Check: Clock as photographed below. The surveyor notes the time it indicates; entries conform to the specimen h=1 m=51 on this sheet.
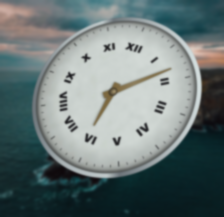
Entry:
h=6 m=8
